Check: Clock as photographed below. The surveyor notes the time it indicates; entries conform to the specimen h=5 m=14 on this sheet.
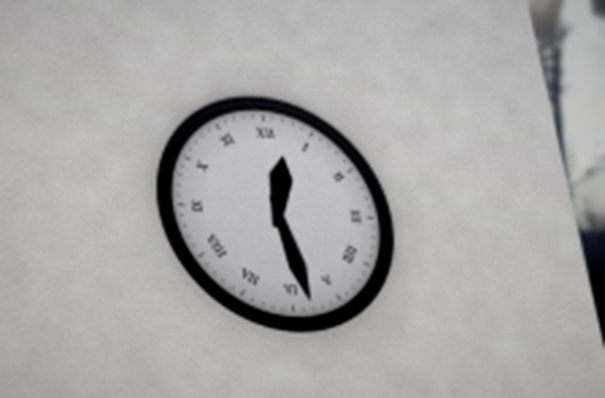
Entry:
h=12 m=28
